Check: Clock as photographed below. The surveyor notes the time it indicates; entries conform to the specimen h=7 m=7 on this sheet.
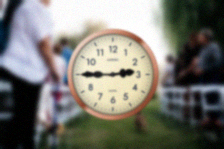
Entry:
h=2 m=45
